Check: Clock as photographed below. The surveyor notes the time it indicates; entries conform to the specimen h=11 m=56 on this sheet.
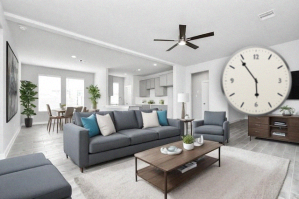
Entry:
h=5 m=54
